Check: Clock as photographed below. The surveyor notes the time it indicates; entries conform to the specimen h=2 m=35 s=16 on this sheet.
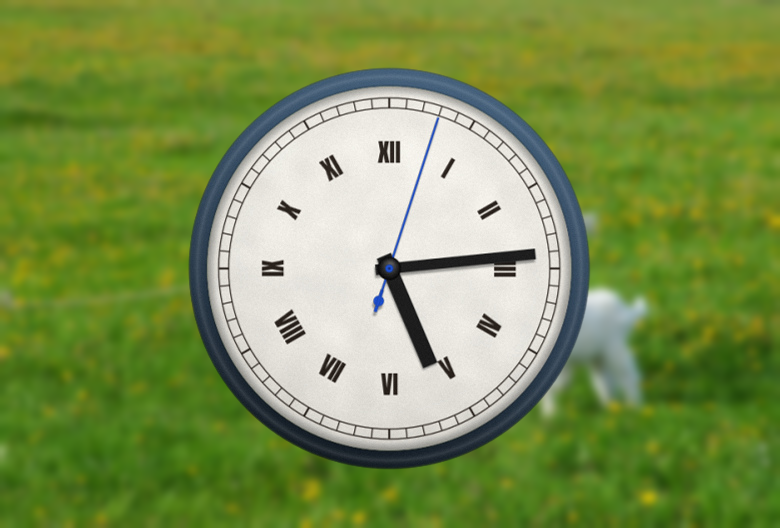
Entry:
h=5 m=14 s=3
